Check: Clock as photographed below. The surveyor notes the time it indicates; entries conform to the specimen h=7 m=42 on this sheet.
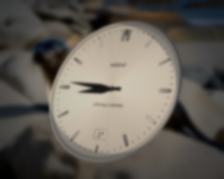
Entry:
h=8 m=46
